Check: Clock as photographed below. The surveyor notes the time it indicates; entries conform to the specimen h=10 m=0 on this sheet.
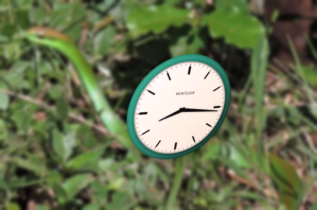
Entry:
h=8 m=16
